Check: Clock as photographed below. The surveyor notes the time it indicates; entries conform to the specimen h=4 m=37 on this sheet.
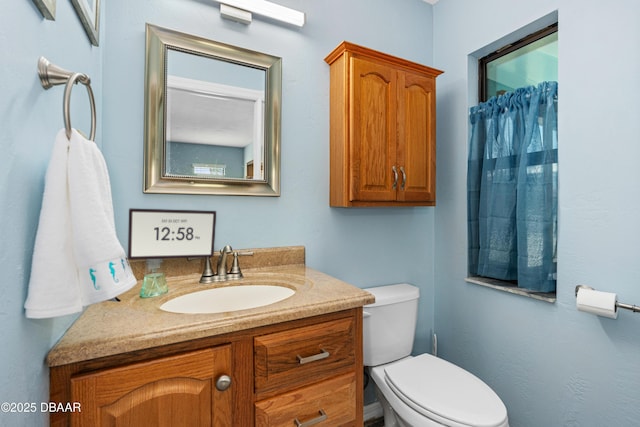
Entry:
h=12 m=58
